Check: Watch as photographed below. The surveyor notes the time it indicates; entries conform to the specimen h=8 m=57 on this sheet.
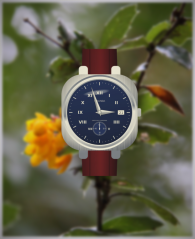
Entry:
h=2 m=57
